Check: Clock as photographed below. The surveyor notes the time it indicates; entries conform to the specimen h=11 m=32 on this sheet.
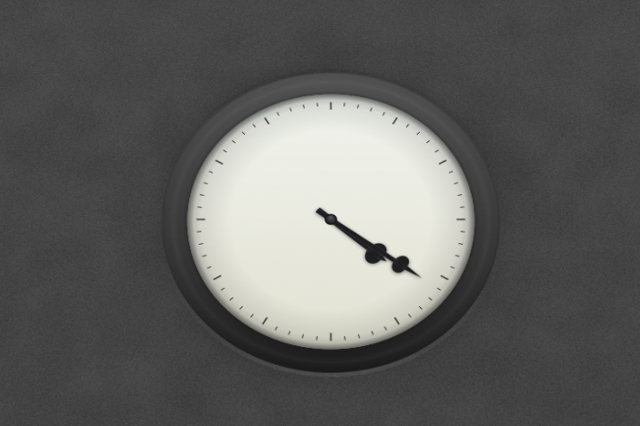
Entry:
h=4 m=21
